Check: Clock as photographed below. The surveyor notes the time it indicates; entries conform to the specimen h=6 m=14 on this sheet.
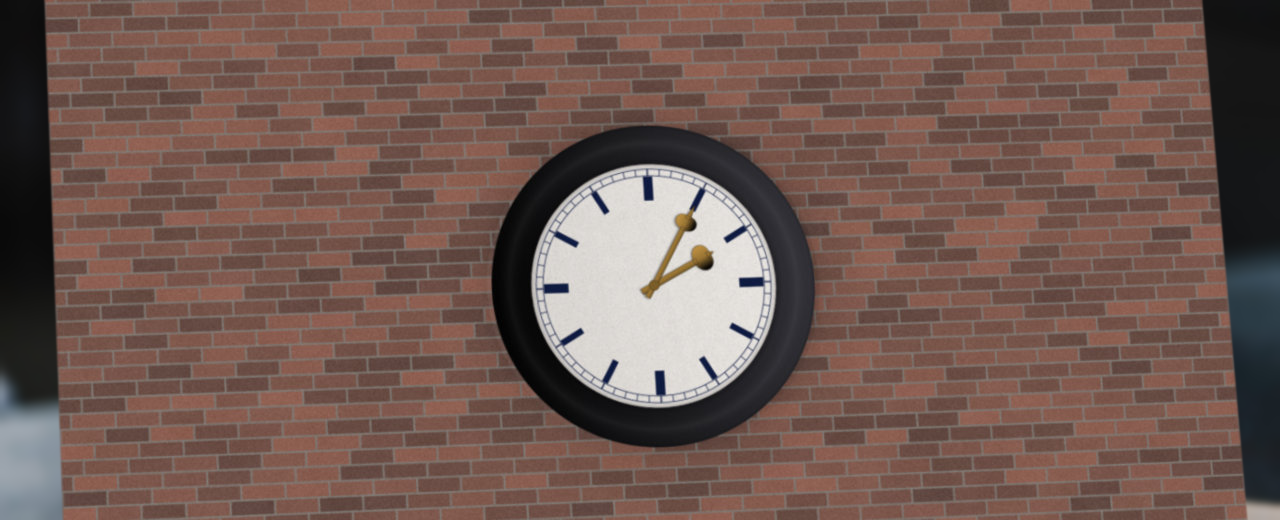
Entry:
h=2 m=5
